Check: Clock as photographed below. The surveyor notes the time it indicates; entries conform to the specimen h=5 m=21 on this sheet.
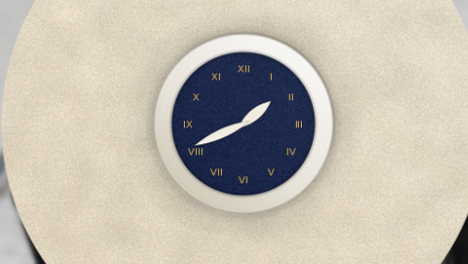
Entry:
h=1 m=41
